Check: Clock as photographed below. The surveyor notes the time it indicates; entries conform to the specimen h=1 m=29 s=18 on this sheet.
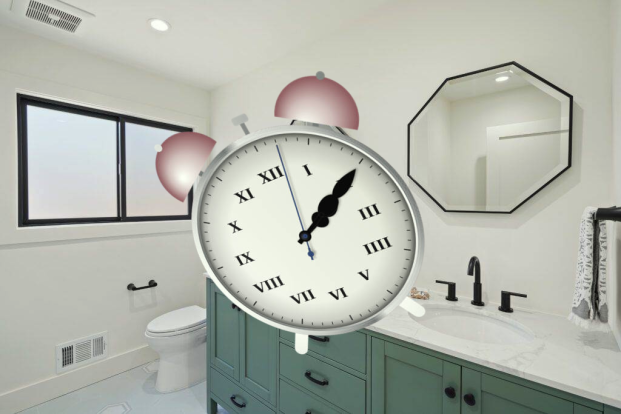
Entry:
h=2 m=10 s=2
